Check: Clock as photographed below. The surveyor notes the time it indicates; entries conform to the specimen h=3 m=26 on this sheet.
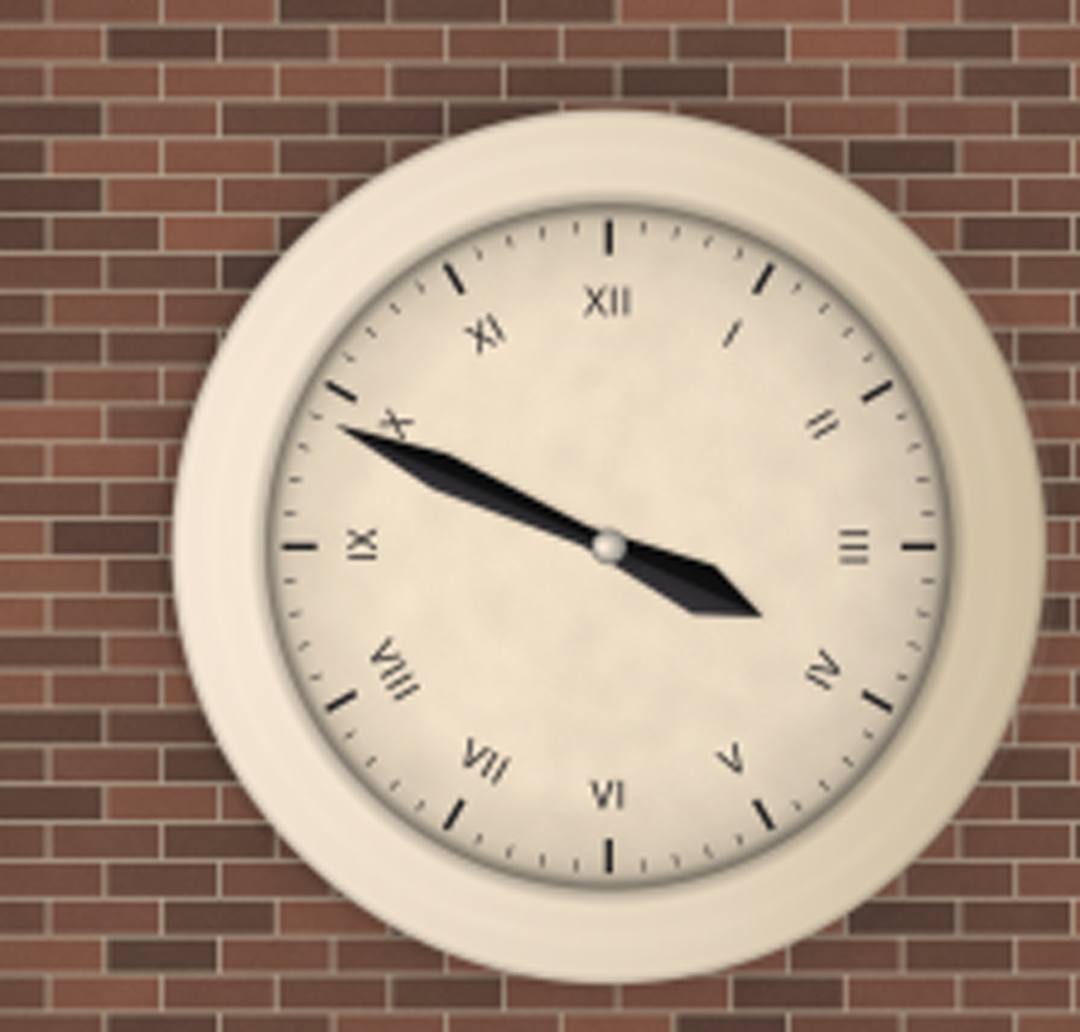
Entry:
h=3 m=49
